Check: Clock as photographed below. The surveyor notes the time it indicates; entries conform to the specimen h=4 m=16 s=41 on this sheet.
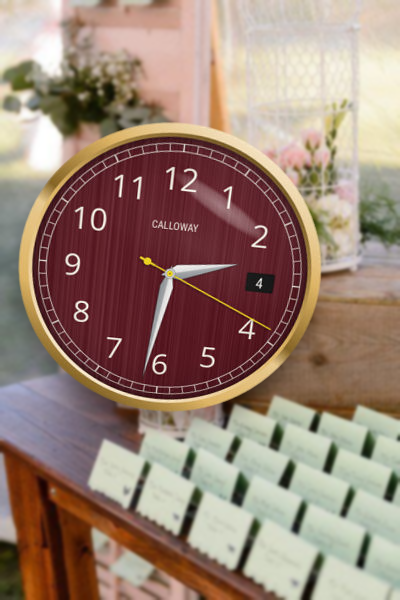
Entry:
h=2 m=31 s=19
